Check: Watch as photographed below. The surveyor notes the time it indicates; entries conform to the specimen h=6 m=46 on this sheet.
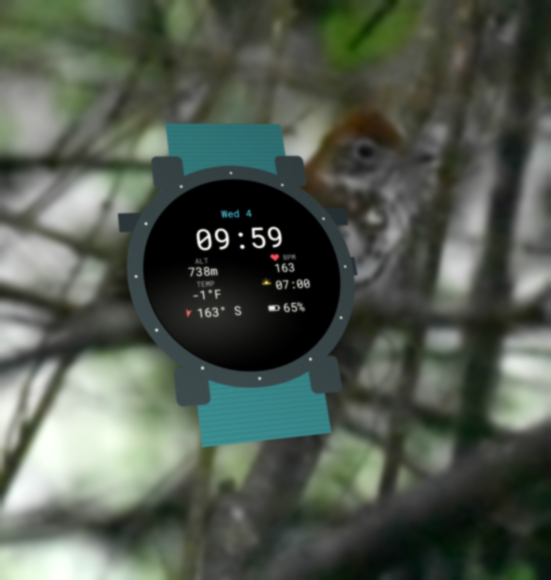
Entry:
h=9 m=59
